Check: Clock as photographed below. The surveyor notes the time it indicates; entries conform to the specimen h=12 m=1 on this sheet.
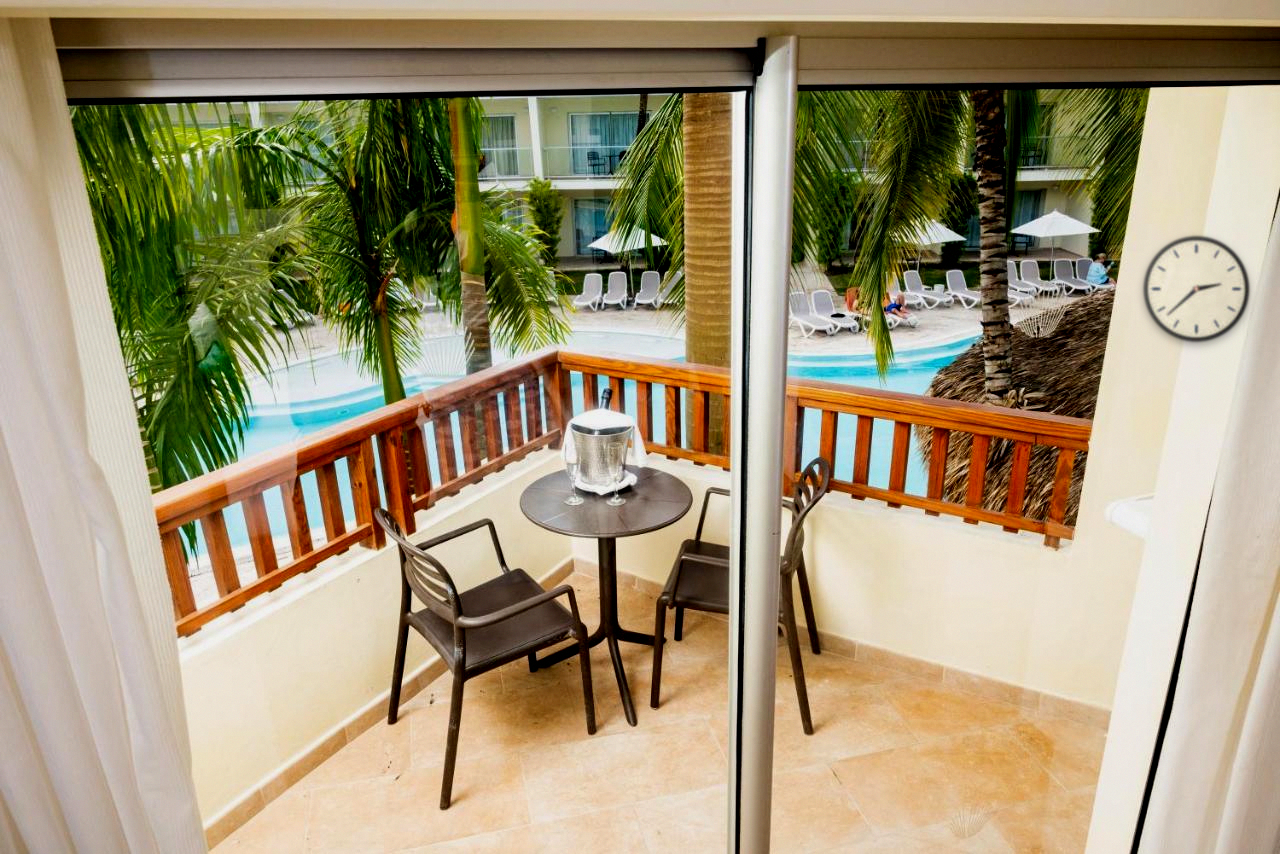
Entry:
h=2 m=38
